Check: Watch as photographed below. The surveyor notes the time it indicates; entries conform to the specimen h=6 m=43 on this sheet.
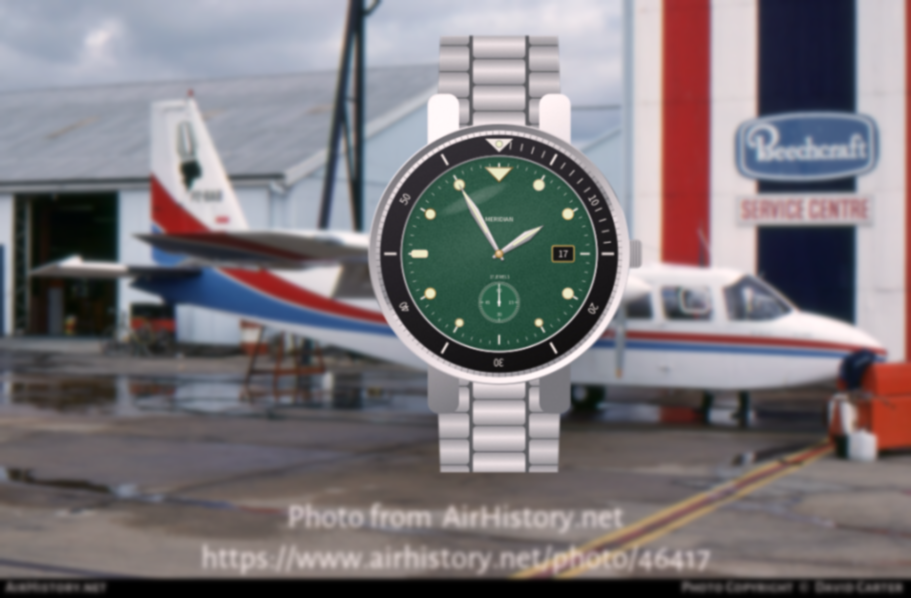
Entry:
h=1 m=55
